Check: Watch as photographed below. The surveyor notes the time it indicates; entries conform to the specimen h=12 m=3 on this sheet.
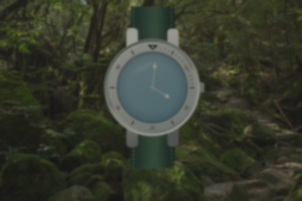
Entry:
h=4 m=1
